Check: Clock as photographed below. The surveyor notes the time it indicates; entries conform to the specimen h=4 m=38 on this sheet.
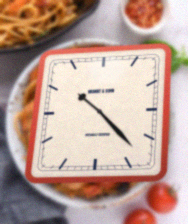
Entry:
h=10 m=23
